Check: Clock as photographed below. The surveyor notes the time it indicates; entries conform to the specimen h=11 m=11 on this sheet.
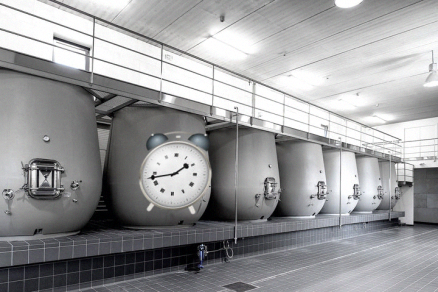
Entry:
h=1 m=43
